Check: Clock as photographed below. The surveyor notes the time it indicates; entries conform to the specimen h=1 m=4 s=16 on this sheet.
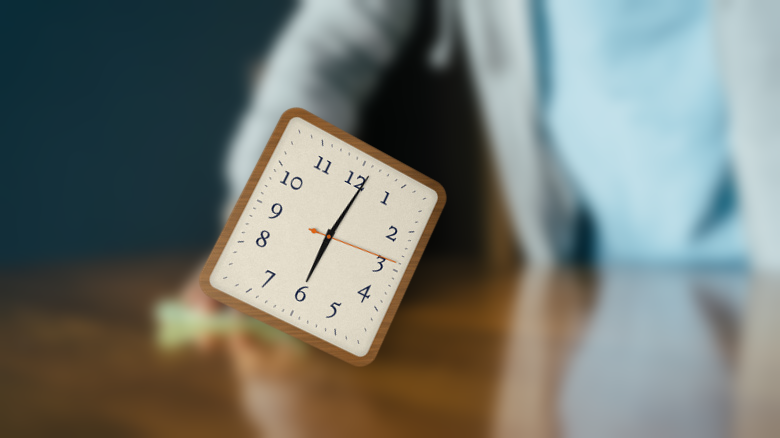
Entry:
h=6 m=1 s=14
